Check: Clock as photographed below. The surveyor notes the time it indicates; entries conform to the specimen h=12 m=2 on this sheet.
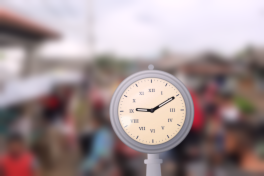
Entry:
h=9 m=10
